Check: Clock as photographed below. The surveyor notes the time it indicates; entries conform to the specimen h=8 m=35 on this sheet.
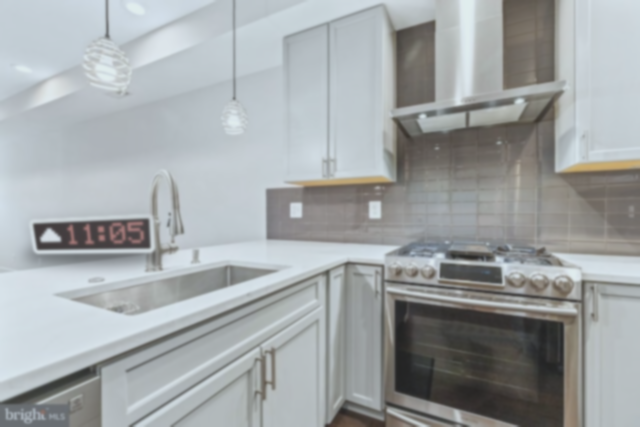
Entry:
h=11 m=5
